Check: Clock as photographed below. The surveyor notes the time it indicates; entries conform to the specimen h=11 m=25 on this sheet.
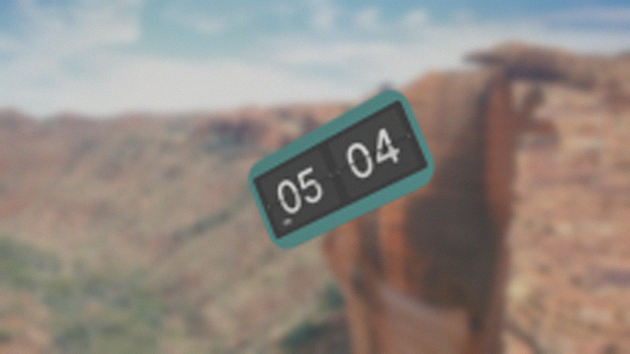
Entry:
h=5 m=4
